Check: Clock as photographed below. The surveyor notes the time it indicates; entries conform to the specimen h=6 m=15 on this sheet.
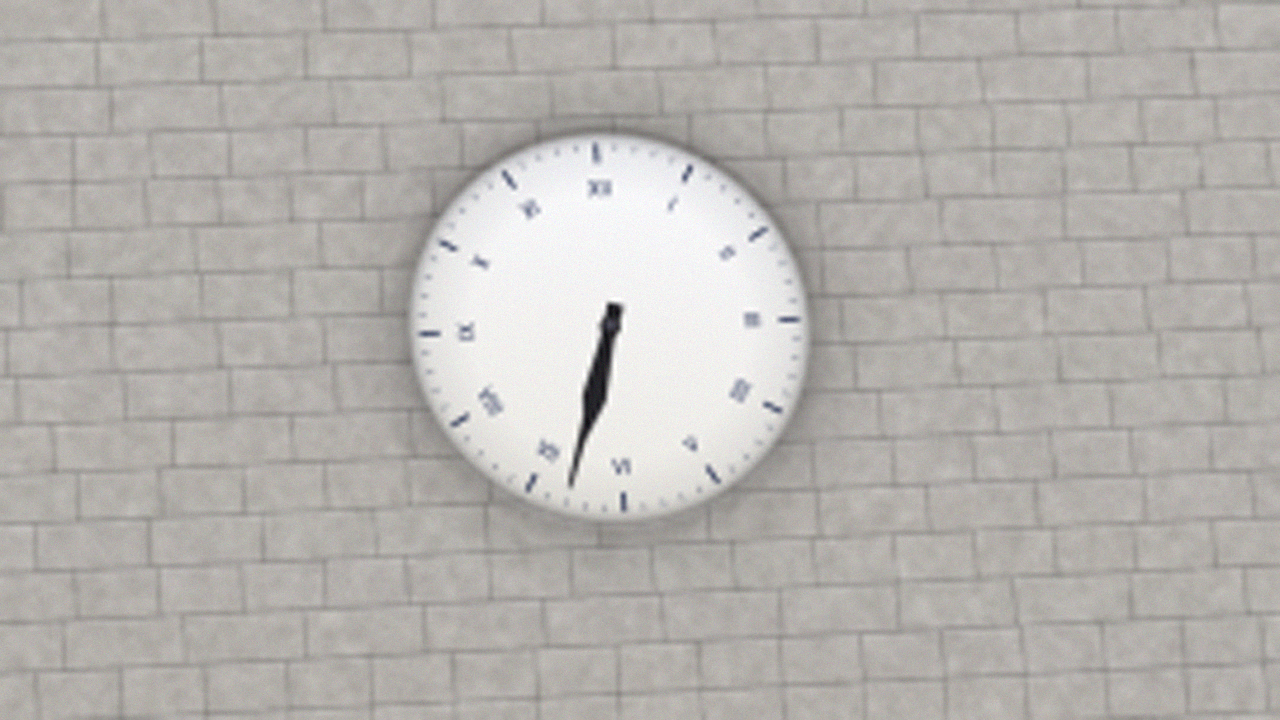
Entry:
h=6 m=33
